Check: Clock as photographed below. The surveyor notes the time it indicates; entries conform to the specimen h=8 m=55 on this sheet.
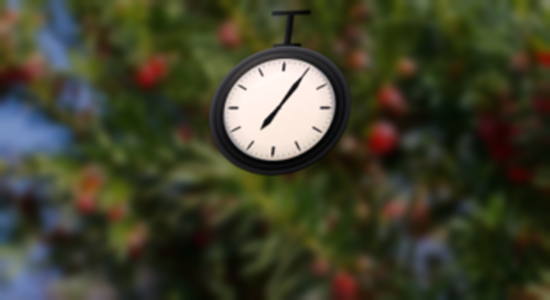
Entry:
h=7 m=5
